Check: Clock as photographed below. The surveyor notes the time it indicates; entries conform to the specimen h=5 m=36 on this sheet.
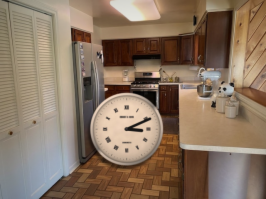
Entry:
h=3 m=11
